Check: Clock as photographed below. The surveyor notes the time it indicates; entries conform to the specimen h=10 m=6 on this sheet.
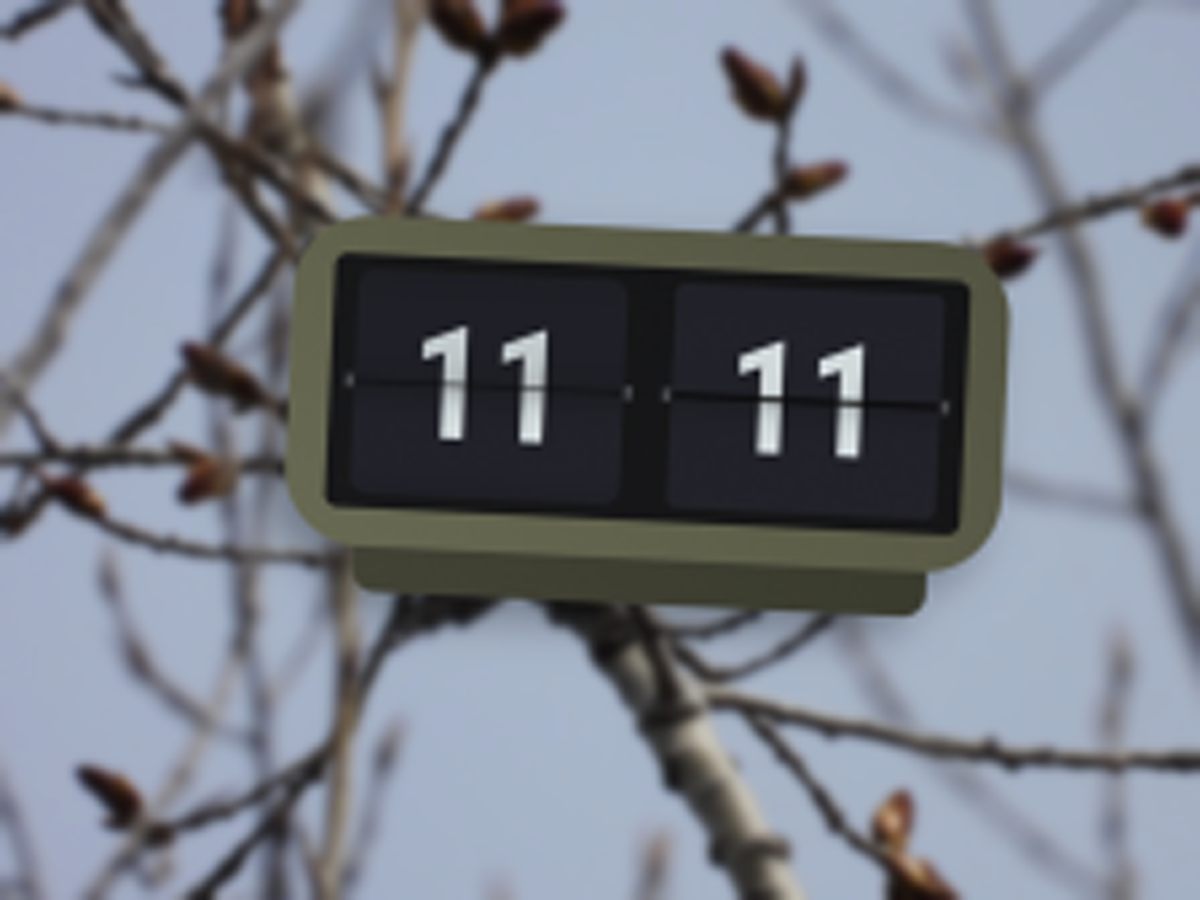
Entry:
h=11 m=11
